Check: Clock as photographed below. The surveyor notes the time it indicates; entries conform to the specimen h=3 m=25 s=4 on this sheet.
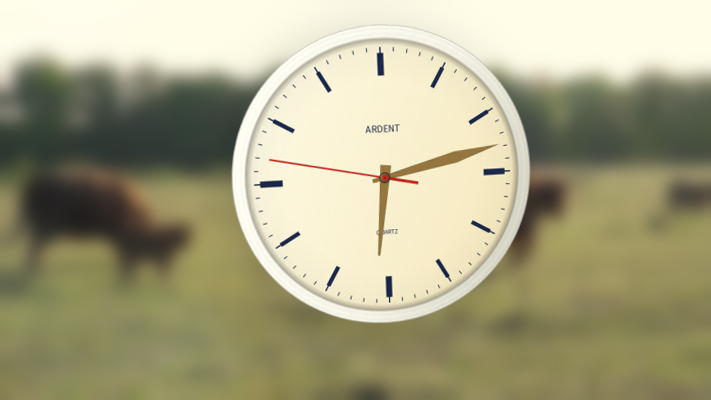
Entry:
h=6 m=12 s=47
